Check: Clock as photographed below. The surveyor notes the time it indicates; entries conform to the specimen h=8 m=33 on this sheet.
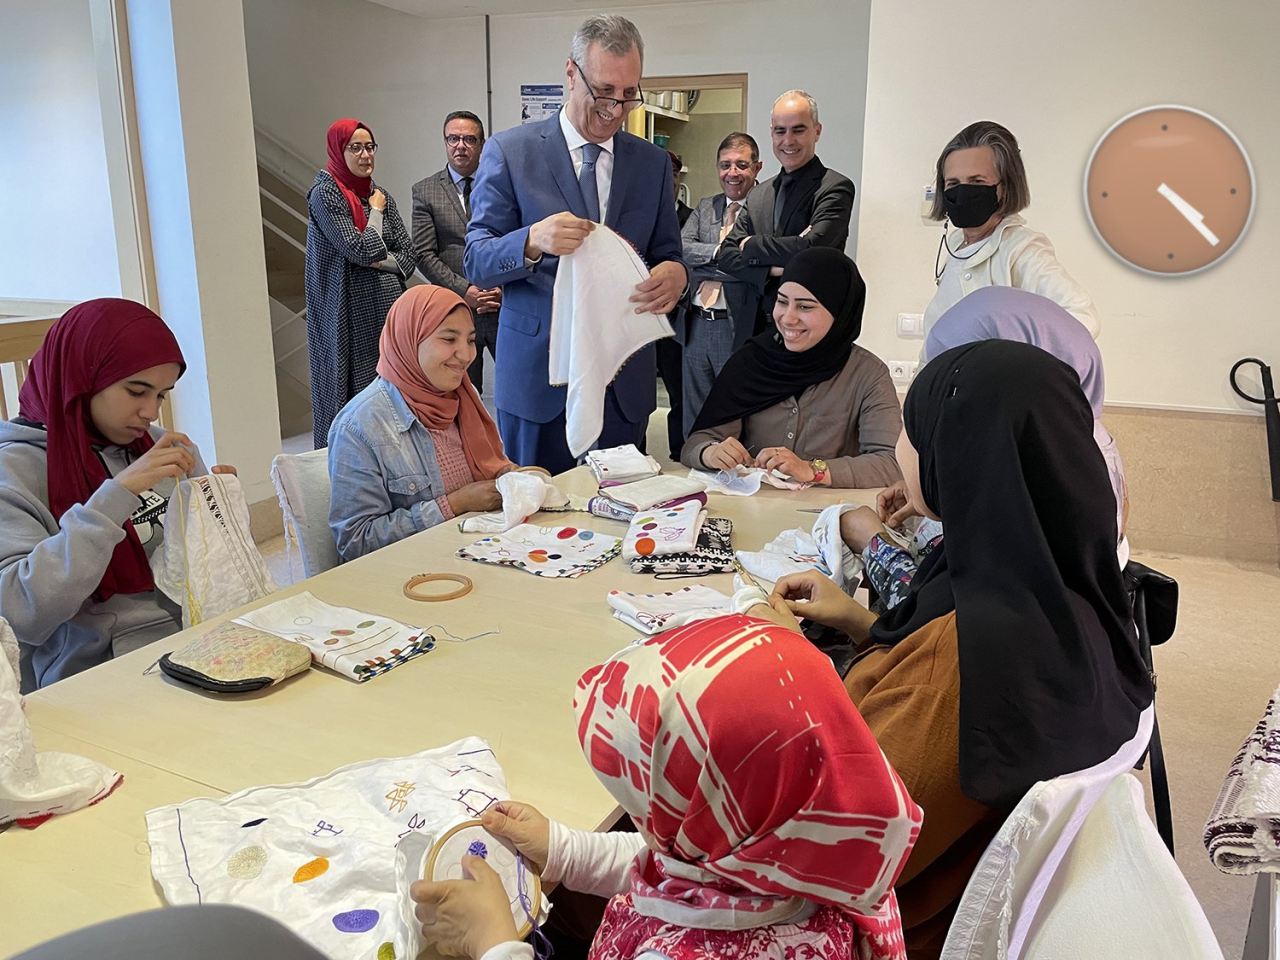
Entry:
h=4 m=23
